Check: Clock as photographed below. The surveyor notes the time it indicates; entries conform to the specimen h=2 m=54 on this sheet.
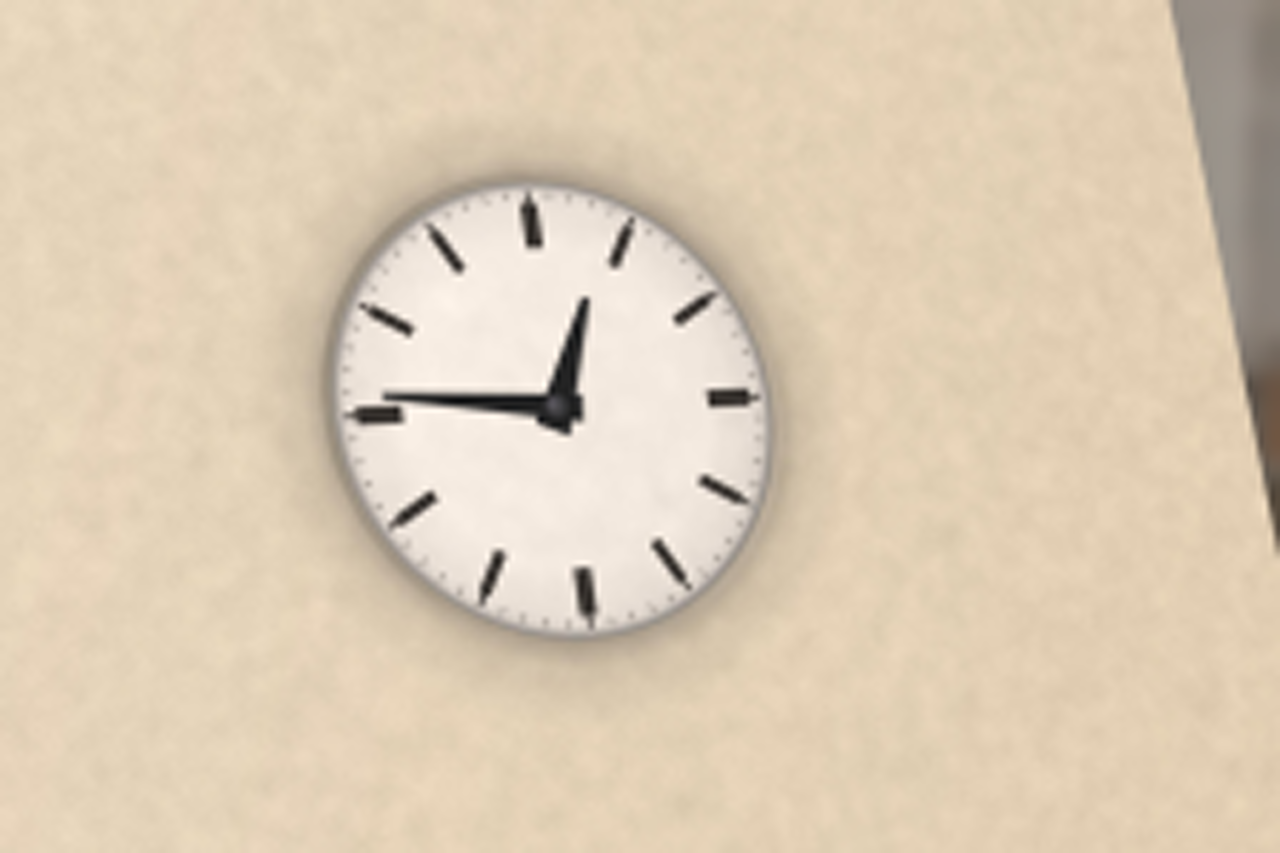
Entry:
h=12 m=46
